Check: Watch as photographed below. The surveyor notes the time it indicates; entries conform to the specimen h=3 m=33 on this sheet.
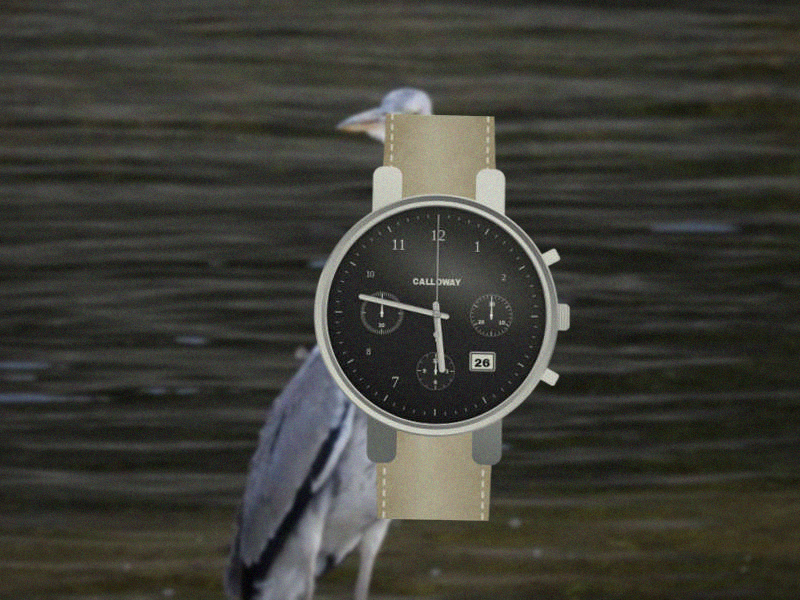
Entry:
h=5 m=47
